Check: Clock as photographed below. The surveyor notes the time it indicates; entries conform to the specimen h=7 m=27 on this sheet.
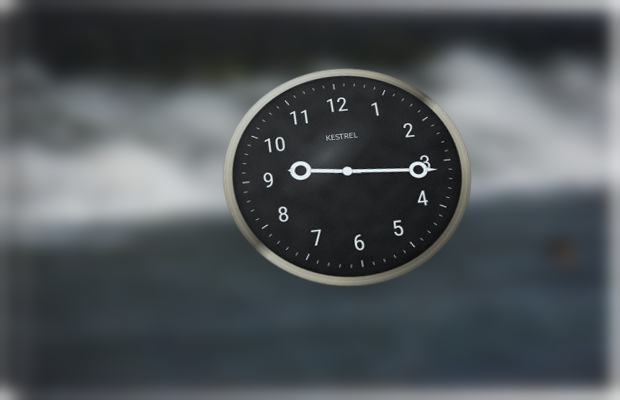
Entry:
h=9 m=16
